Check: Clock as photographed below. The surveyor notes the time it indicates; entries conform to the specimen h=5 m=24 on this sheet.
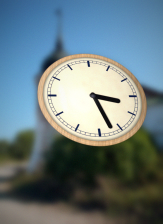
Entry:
h=3 m=27
